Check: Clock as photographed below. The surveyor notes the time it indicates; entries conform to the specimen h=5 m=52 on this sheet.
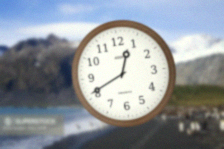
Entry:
h=12 m=41
